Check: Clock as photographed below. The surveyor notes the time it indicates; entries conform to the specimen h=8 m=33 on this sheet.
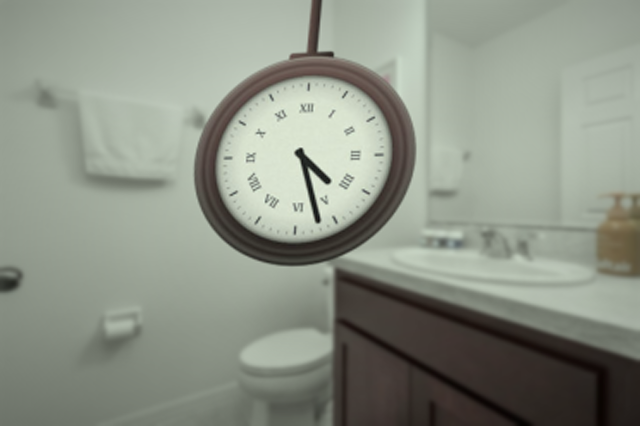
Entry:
h=4 m=27
